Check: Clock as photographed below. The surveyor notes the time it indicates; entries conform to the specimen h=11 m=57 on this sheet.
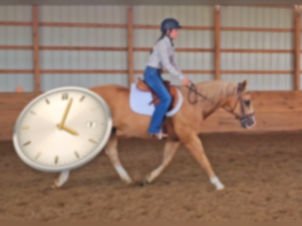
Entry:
h=4 m=2
